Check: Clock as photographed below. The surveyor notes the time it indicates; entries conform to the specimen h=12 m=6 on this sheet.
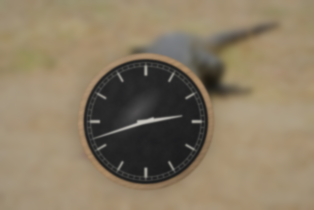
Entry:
h=2 m=42
